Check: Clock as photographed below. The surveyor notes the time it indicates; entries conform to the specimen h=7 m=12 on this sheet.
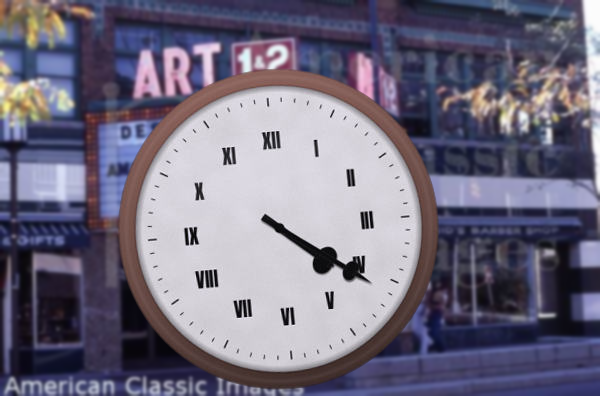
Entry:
h=4 m=21
